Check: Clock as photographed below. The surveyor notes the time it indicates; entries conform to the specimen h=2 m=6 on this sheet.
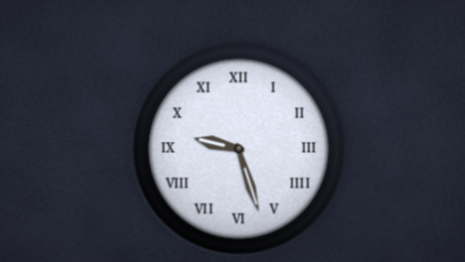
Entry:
h=9 m=27
